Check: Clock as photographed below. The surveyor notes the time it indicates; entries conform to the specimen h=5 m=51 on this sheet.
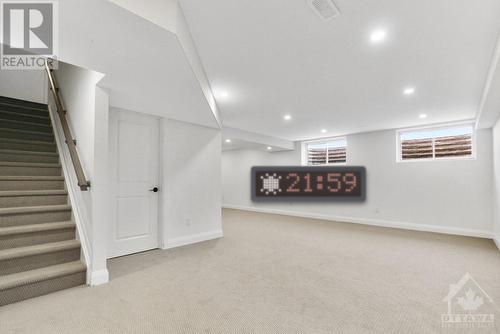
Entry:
h=21 m=59
